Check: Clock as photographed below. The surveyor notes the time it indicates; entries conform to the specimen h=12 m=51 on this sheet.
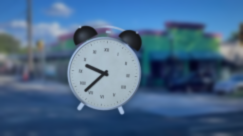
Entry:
h=9 m=37
